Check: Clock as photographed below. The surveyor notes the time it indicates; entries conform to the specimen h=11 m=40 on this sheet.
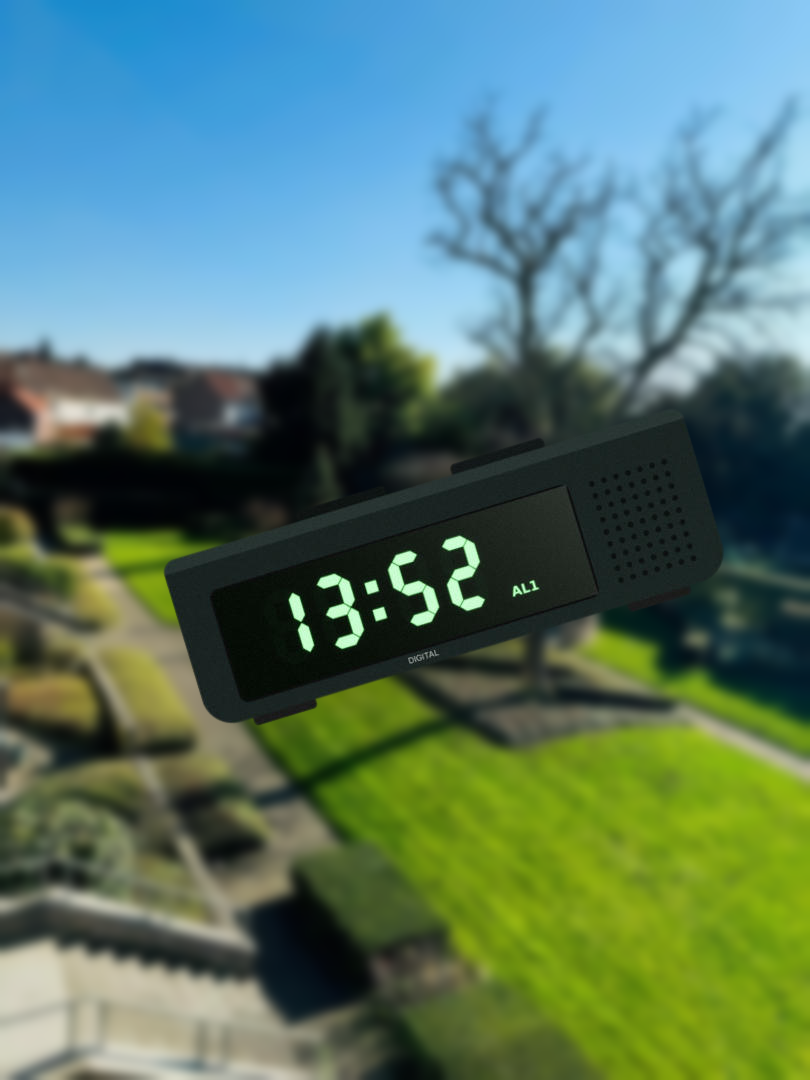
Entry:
h=13 m=52
